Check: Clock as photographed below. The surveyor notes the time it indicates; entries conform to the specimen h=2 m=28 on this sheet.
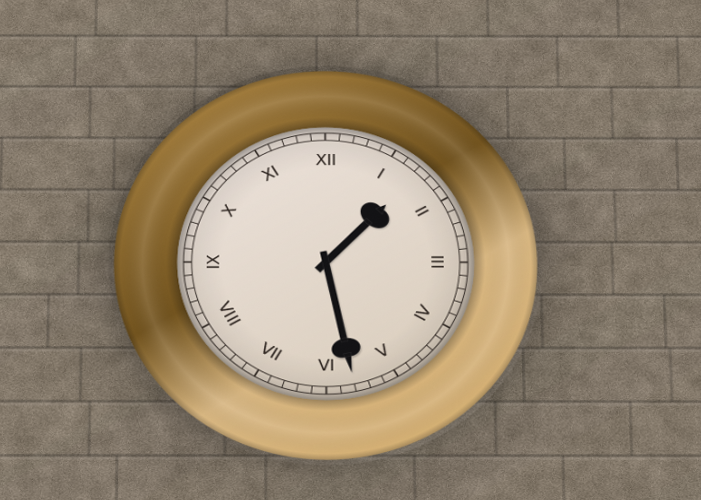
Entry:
h=1 m=28
